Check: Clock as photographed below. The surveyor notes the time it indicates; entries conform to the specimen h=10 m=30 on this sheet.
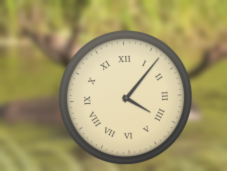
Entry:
h=4 m=7
